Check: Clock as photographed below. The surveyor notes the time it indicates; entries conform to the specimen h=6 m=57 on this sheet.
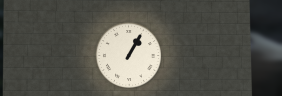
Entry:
h=1 m=5
